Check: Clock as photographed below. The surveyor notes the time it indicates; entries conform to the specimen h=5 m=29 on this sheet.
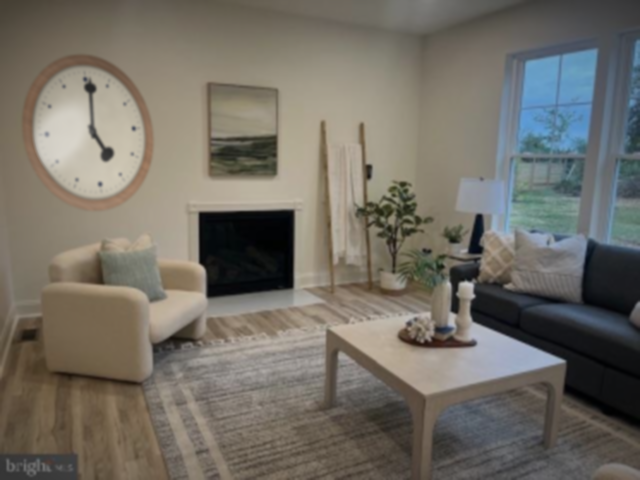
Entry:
h=5 m=1
